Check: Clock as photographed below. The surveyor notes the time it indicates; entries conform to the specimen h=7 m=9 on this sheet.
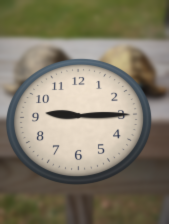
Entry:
h=9 m=15
